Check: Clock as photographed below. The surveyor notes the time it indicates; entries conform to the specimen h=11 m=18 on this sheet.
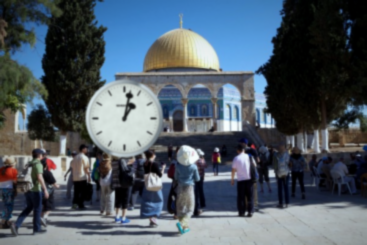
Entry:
h=1 m=2
